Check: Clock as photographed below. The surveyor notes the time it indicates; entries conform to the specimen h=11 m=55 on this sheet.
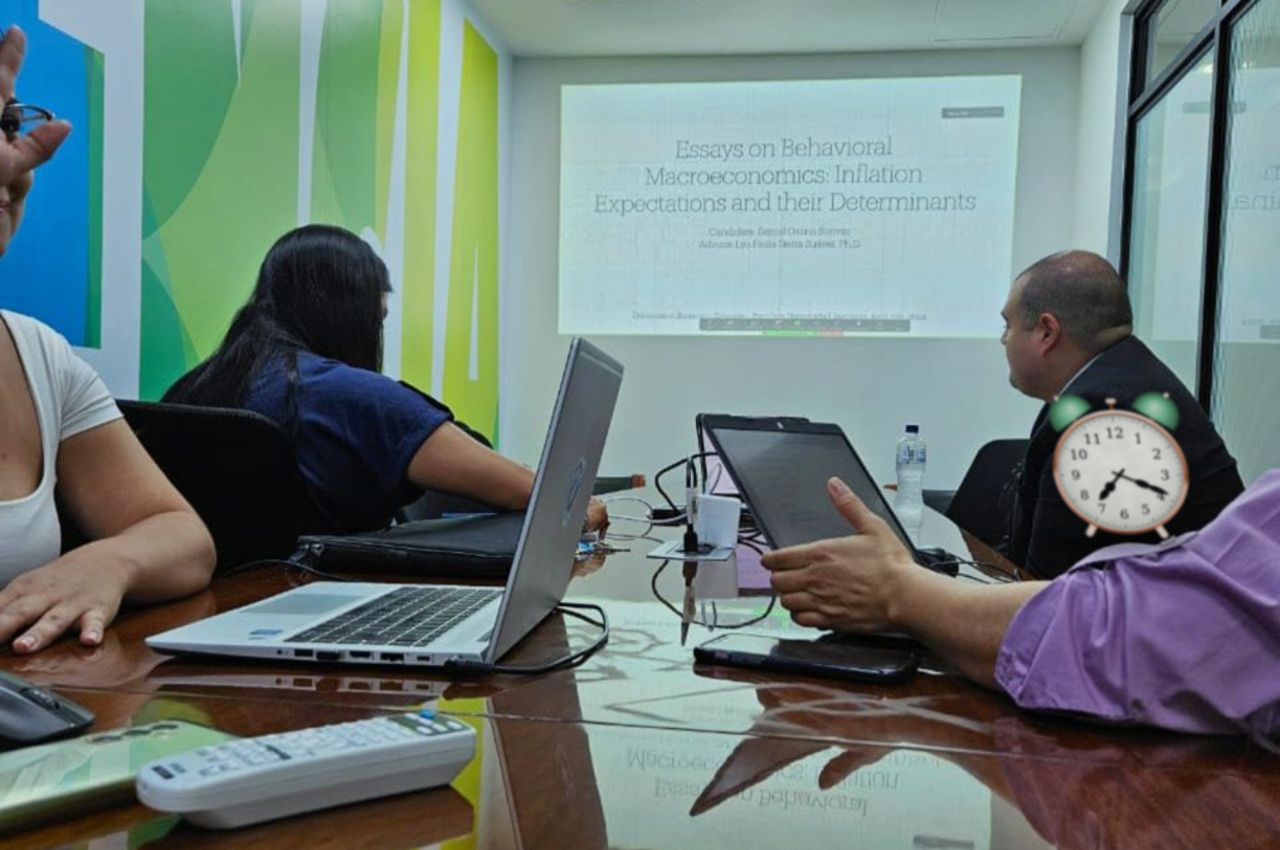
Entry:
h=7 m=19
